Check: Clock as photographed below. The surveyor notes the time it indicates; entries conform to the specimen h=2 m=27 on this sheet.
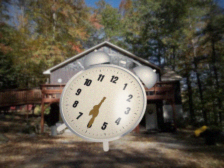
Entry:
h=6 m=30
